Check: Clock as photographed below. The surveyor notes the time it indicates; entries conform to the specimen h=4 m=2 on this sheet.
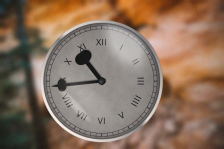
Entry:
h=10 m=44
